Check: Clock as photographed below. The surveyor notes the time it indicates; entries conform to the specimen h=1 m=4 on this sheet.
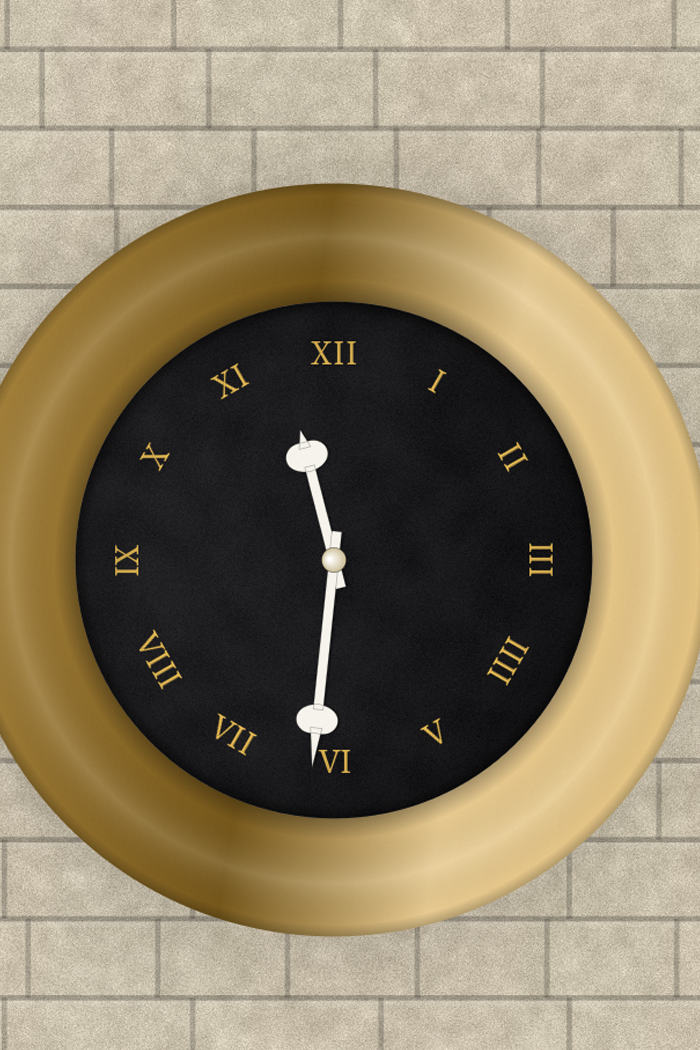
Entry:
h=11 m=31
